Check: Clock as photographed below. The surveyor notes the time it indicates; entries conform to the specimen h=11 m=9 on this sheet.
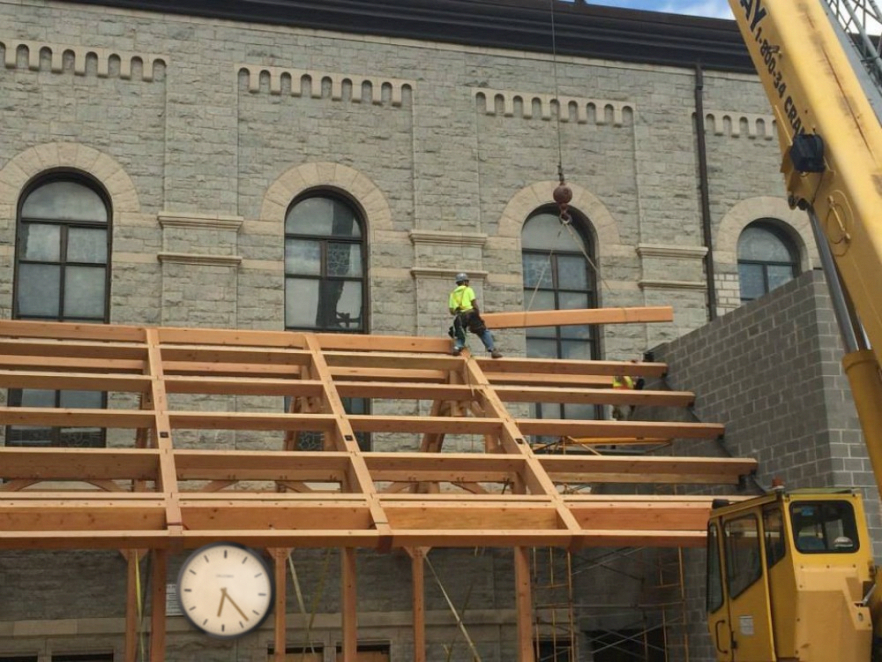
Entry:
h=6 m=23
